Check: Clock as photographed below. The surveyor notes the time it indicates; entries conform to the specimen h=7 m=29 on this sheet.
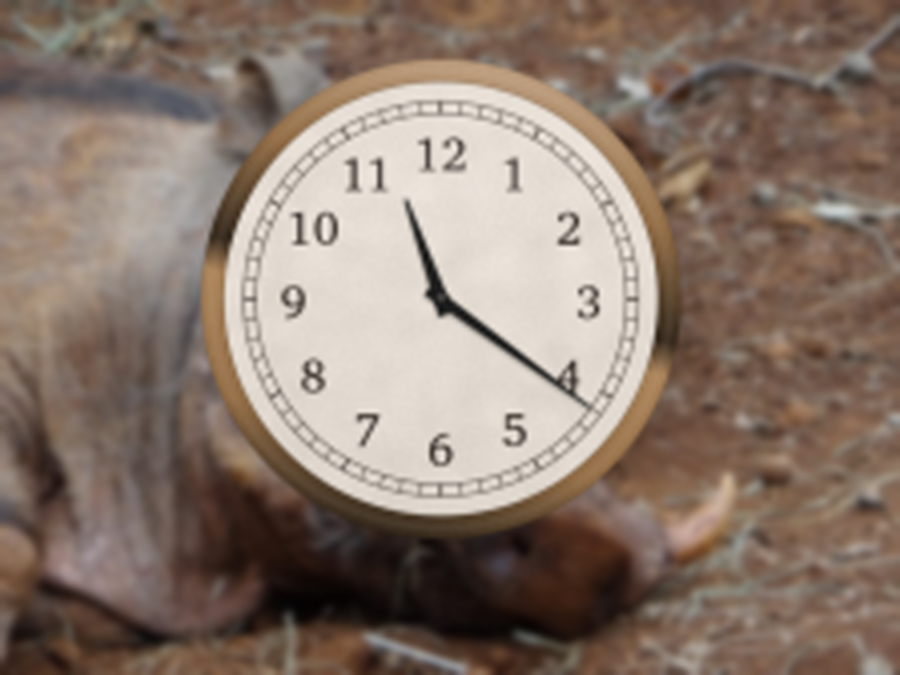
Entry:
h=11 m=21
